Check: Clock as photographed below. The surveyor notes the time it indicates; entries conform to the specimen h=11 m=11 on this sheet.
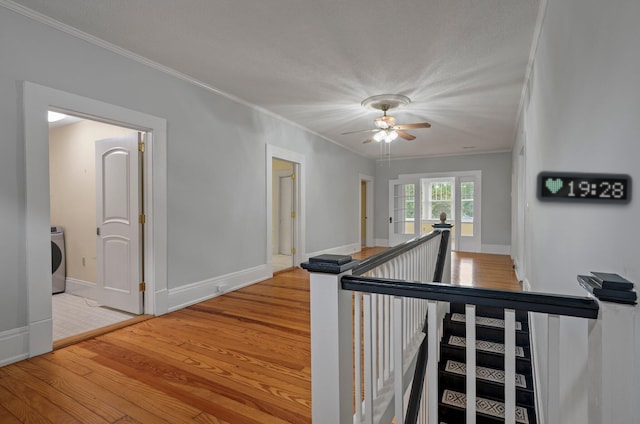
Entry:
h=19 m=28
